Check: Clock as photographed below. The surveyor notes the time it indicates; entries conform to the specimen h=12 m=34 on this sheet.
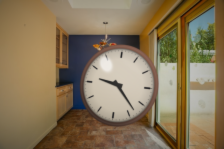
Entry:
h=9 m=23
